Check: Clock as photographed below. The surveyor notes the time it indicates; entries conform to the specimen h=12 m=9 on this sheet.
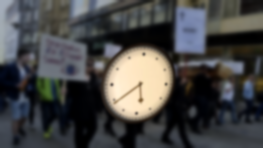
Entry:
h=5 m=39
